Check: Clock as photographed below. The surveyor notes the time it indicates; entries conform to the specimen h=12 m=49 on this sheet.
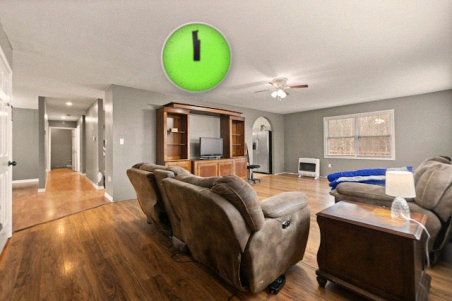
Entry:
h=11 m=59
